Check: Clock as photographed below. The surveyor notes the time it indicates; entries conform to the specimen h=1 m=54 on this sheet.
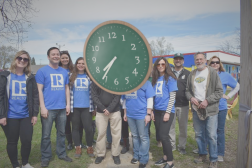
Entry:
h=7 m=36
